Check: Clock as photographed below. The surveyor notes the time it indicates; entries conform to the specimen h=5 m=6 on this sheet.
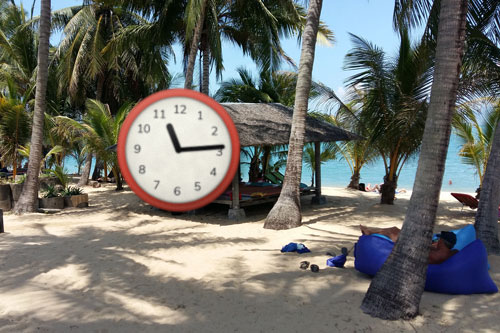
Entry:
h=11 m=14
